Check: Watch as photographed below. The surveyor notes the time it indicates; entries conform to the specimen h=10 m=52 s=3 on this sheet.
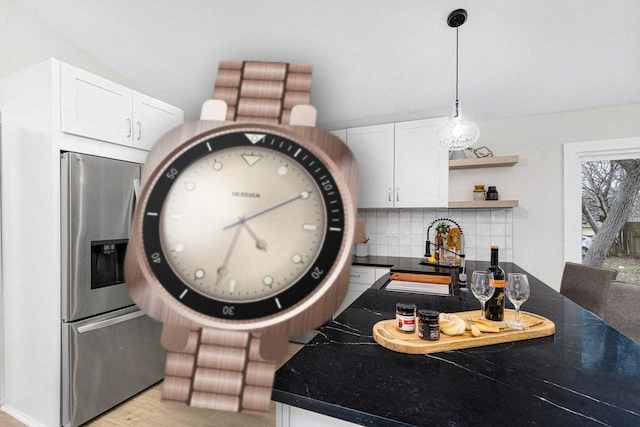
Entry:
h=4 m=32 s=10
